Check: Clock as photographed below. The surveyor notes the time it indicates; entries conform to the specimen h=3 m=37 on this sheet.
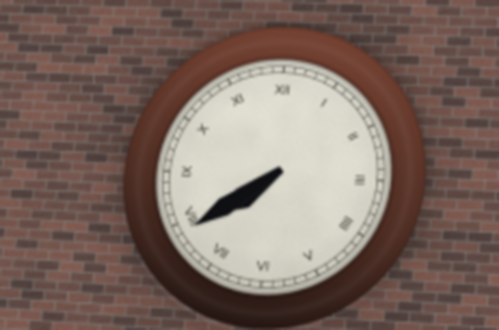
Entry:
h=7 m=39
